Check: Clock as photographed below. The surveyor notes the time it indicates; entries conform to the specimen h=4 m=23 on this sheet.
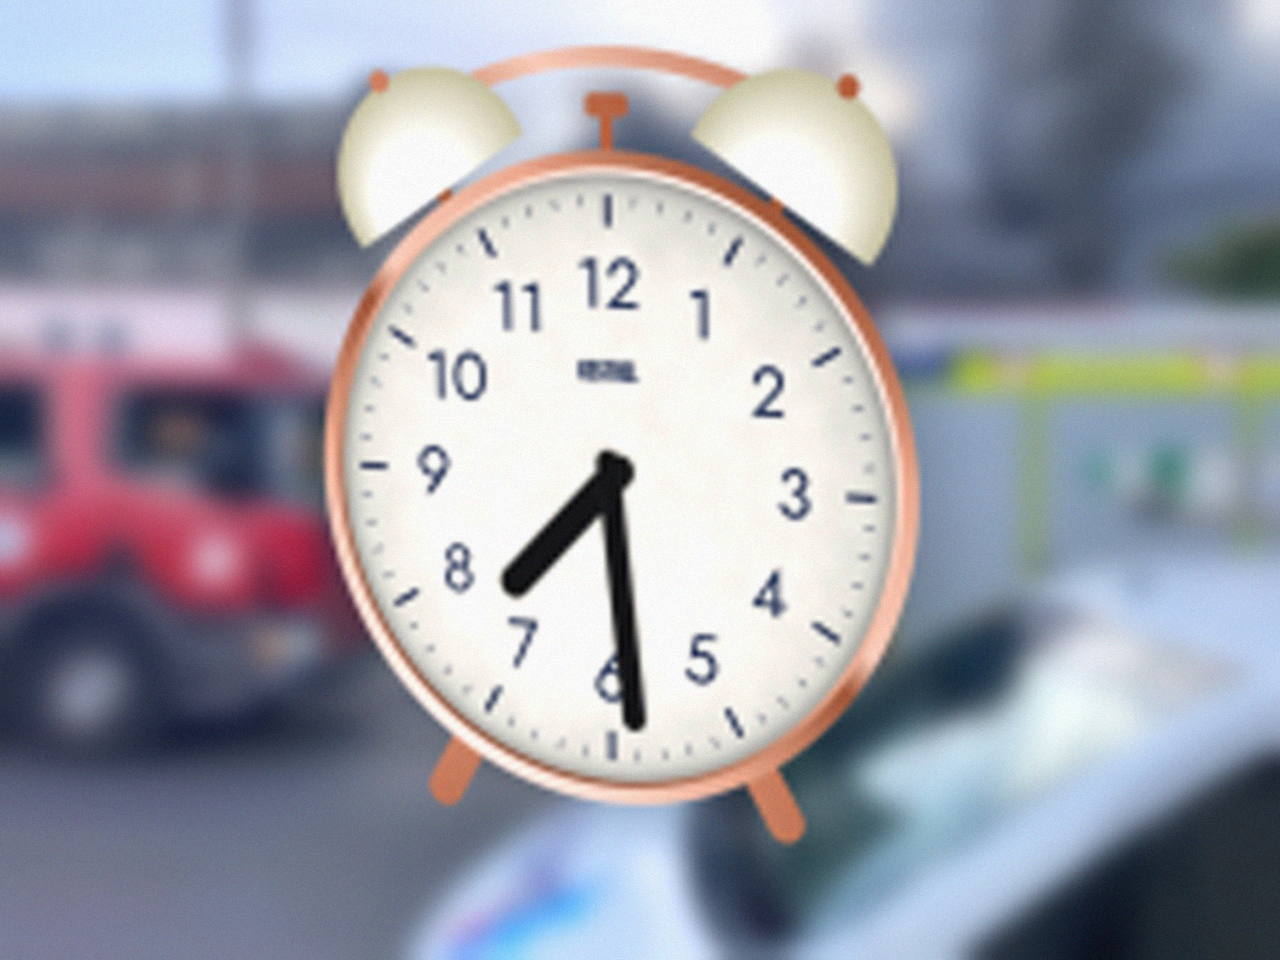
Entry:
h=7 m=29
